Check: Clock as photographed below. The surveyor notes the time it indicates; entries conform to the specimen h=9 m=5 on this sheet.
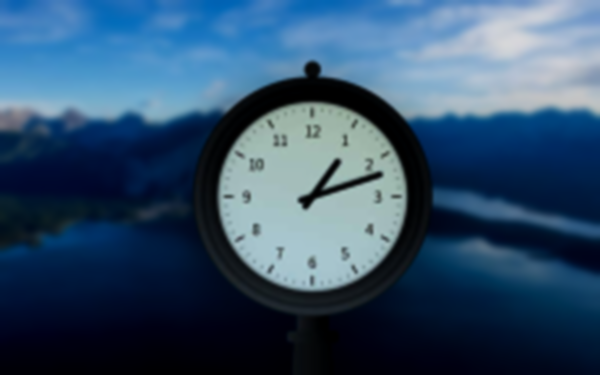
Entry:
h=1 m=12
